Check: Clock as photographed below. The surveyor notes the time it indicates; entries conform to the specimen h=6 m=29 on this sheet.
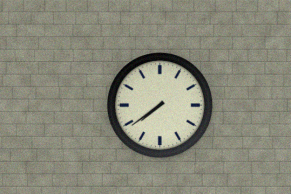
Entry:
h=7 m=39
